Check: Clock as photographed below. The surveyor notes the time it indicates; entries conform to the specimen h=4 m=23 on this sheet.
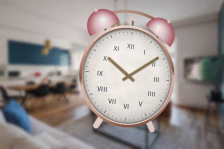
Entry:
h=10 m=9
